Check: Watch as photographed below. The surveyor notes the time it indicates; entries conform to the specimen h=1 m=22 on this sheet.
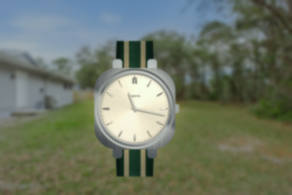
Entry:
h=11 m=17
